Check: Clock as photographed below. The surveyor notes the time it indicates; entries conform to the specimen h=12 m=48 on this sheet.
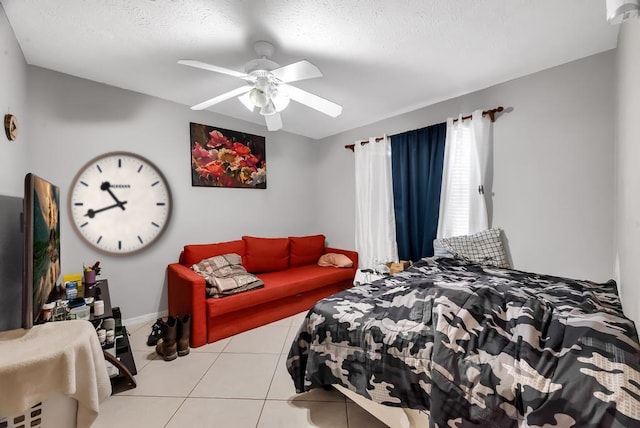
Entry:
h=10 m=42
